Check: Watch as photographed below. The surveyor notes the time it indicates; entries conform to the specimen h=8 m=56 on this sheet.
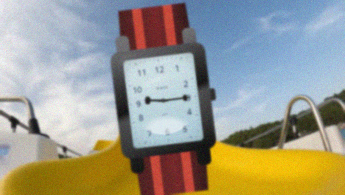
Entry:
h=9 m=15
